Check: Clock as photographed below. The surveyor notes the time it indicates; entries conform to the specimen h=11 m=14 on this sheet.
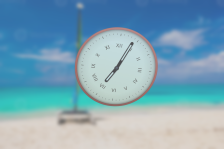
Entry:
h=7 m=4
